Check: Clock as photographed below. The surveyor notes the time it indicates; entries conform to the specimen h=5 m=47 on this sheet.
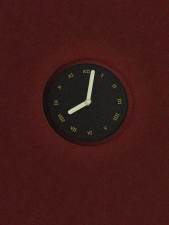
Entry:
h=8 m=2
